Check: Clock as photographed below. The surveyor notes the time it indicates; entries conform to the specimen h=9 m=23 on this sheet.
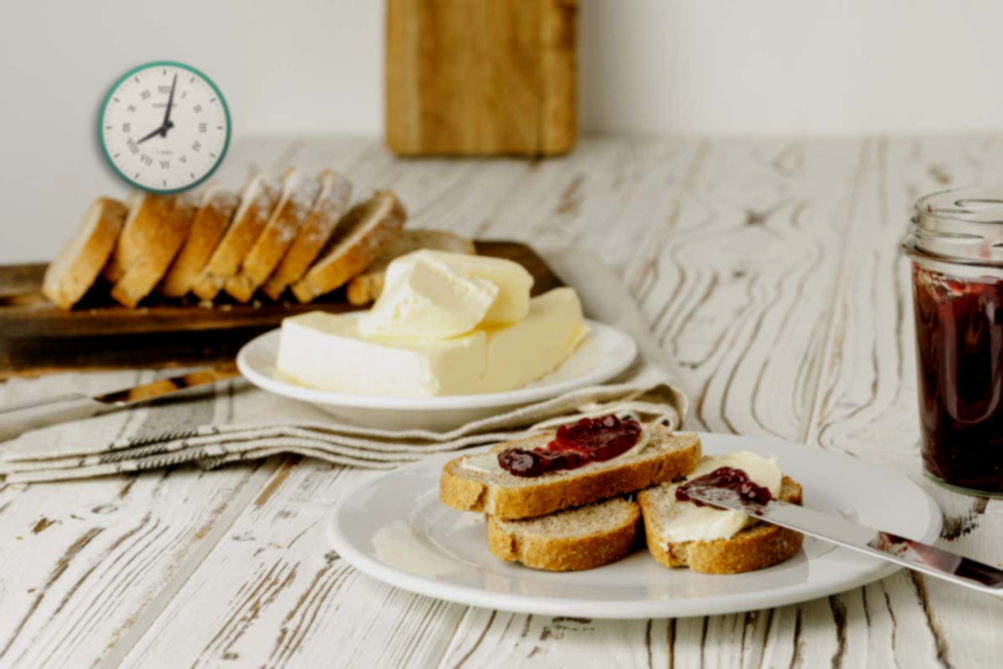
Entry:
h=8 m=2
